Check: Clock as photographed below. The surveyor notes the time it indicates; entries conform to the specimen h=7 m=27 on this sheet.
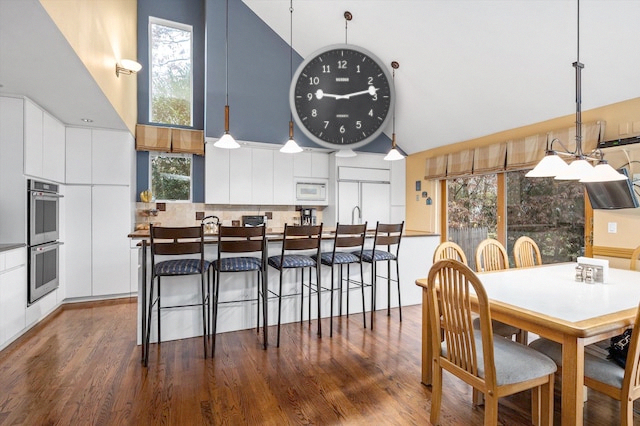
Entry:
h=9 m=13
